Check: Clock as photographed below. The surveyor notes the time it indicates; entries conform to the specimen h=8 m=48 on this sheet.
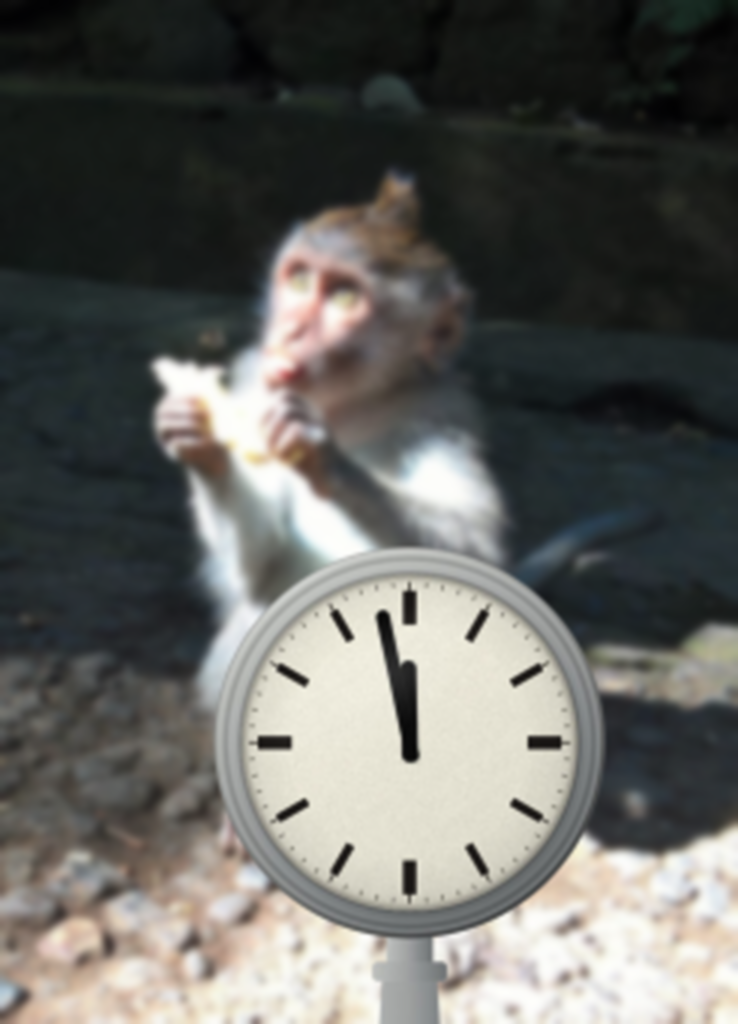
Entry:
h=11 m=58
